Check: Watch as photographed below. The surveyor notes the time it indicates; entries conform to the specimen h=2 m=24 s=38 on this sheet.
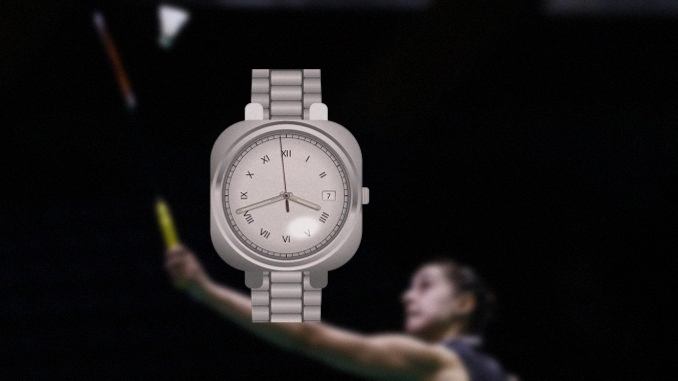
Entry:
h=3 m=41 s=59
